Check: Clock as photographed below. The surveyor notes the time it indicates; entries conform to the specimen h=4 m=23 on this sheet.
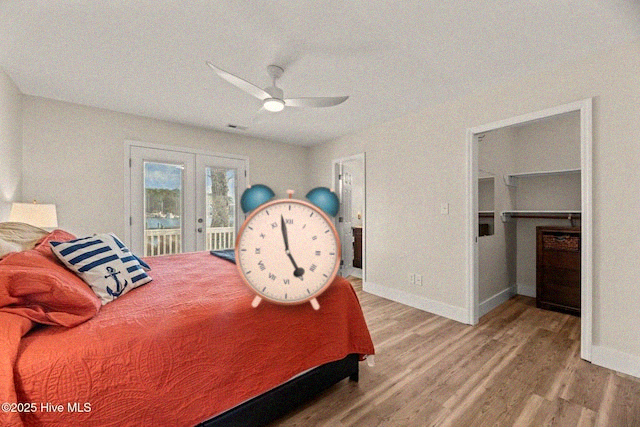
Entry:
h=4 m=58
